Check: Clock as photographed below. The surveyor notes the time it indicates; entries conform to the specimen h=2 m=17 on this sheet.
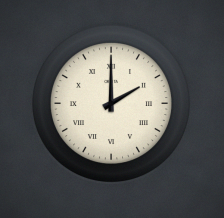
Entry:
h=2 m=0
